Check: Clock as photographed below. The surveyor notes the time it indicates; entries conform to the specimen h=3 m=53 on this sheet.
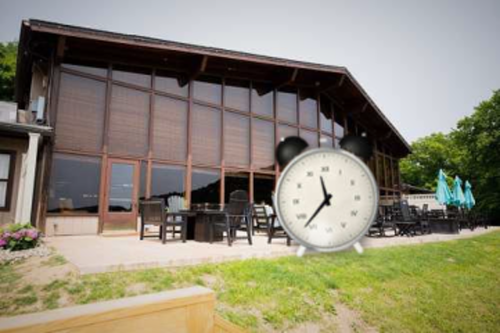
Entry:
h=11 m=37
